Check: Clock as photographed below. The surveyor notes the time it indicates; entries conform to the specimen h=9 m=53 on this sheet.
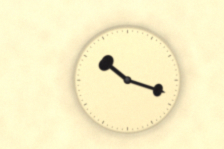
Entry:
h=10 m=18
